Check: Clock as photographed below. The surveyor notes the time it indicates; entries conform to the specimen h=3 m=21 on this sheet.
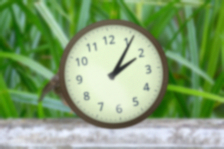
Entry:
h=2 m=6
